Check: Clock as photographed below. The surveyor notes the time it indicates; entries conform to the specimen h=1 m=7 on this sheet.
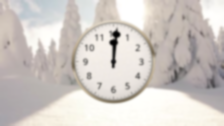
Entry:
h=12 m=1
